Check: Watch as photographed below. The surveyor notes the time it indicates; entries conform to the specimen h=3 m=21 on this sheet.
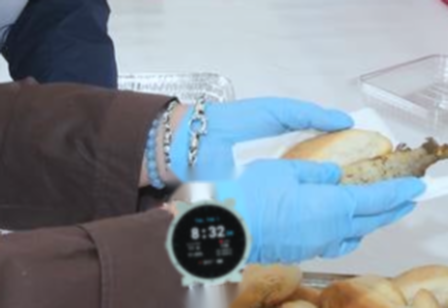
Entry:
h=8 m=32
